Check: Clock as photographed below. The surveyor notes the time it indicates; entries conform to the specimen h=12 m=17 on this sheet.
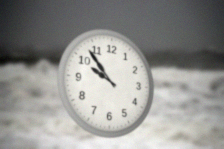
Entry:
h=9 m=53
